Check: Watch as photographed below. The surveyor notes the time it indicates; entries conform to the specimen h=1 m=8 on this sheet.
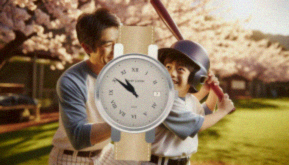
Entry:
h=10 m=51
